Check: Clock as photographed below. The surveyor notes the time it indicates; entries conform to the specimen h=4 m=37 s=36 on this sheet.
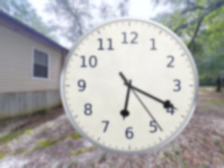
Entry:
h=6 m=19 s=24
